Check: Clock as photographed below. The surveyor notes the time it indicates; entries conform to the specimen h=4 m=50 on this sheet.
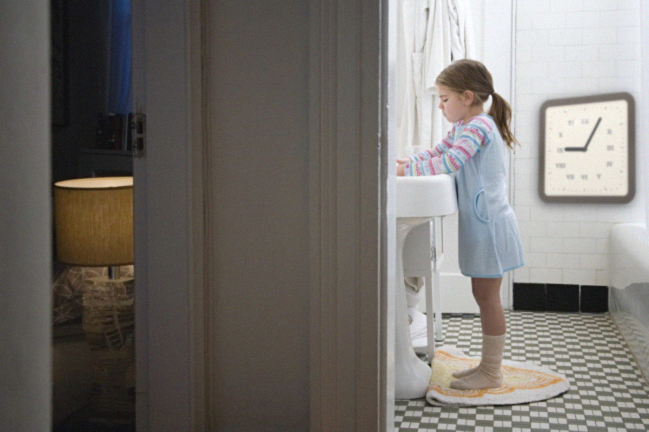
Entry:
h=9 m=5
